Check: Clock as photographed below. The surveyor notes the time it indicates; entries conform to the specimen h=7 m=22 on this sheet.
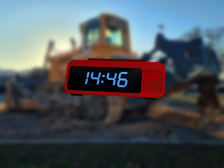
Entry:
h=14 m=46
